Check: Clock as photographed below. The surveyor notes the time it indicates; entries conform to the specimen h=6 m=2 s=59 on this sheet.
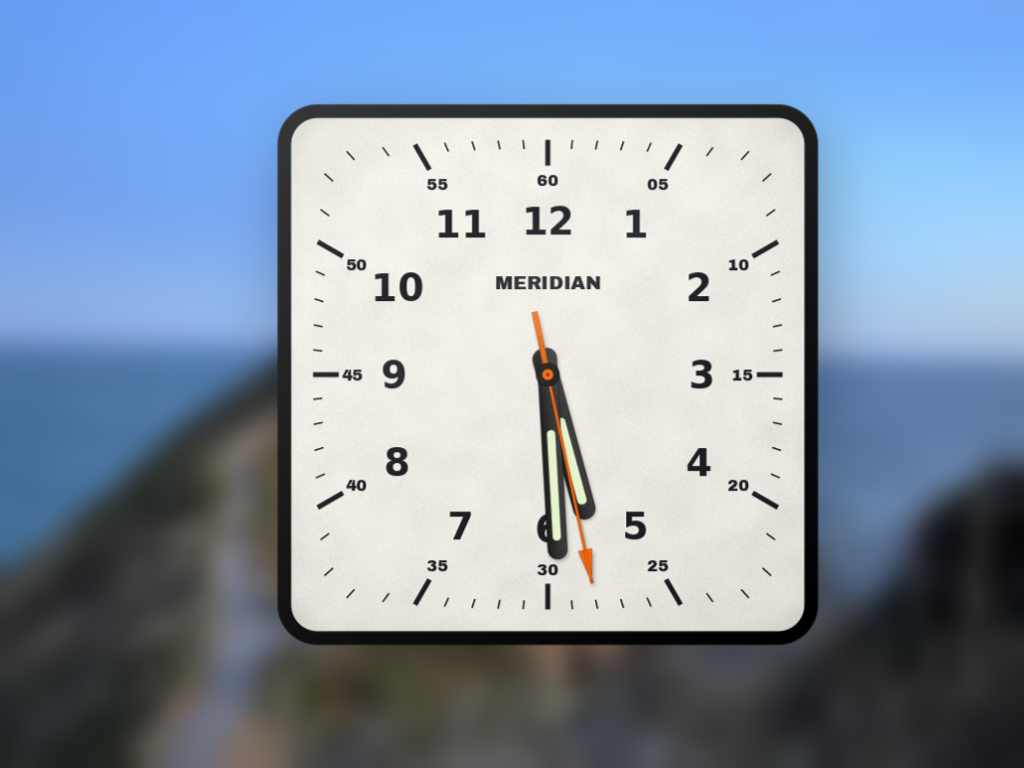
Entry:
h=5 m=29 s=28
